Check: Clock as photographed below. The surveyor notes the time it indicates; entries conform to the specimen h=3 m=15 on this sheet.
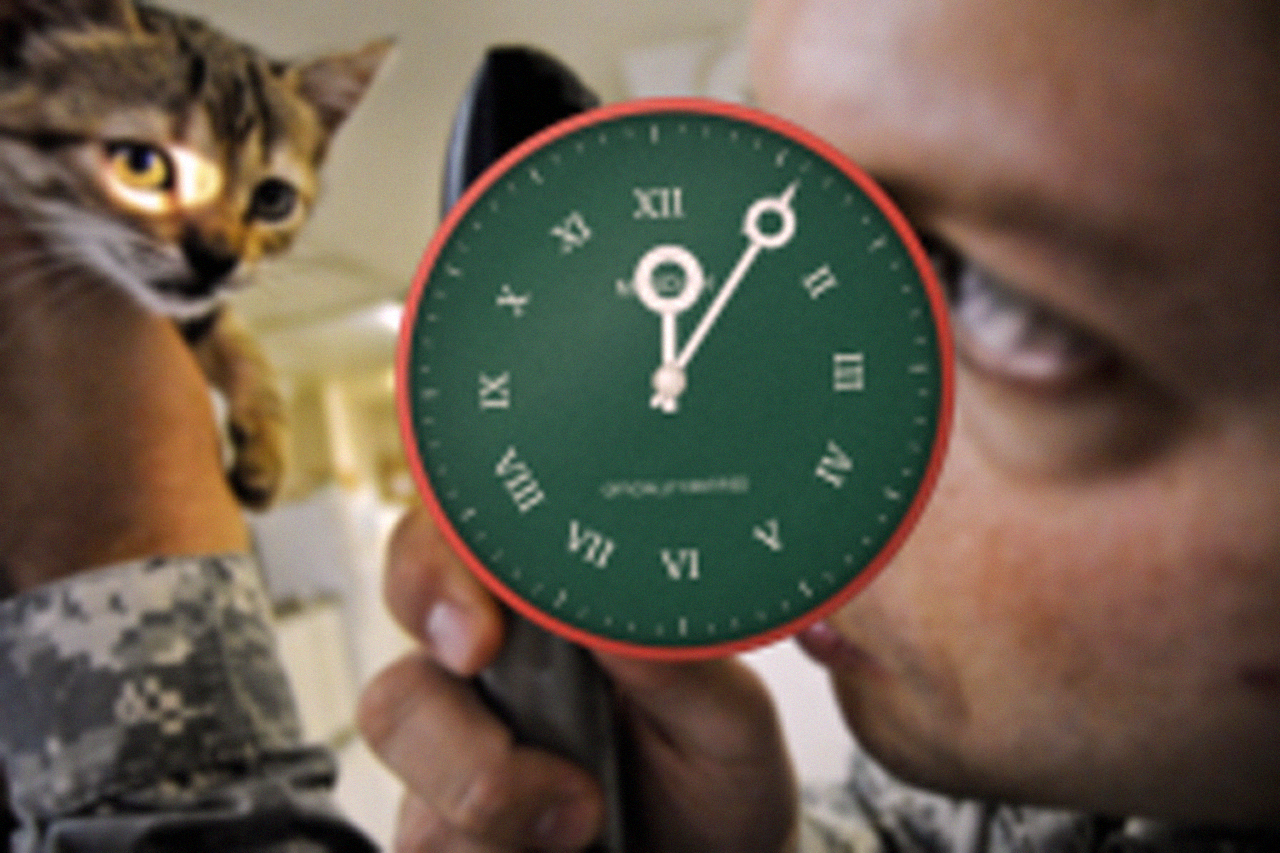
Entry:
h=12 m=6
